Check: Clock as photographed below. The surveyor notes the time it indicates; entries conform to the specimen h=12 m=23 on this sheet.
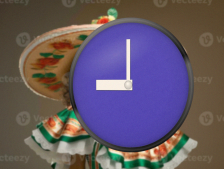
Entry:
h=9 m=0
